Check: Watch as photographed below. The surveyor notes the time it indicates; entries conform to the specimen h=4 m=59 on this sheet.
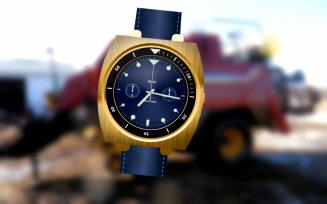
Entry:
h=7 m=16
